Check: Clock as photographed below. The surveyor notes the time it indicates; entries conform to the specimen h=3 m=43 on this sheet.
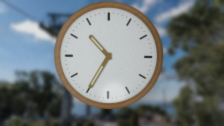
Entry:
h=10 m=35
